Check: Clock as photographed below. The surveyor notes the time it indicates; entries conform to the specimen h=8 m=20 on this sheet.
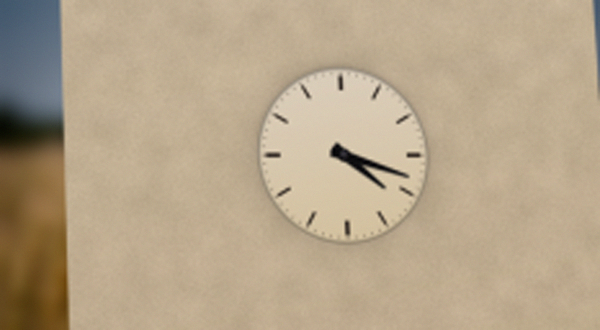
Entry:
h=4 m=18
